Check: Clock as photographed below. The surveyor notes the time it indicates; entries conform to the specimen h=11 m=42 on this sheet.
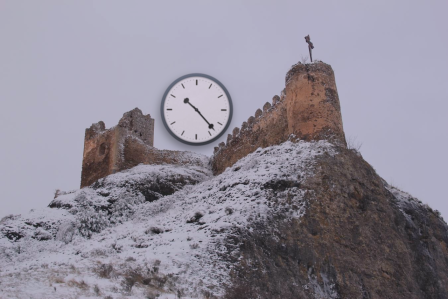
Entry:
h=10 m=23
